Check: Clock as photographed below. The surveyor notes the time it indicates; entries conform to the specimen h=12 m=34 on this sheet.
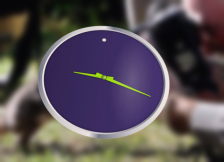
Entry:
h=9 m=19
